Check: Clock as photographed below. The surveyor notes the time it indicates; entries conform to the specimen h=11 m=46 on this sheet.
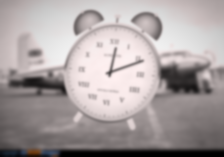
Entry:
h=12 m=11
